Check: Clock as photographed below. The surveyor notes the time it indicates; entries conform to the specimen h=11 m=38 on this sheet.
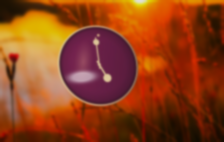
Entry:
h=4 m=59
